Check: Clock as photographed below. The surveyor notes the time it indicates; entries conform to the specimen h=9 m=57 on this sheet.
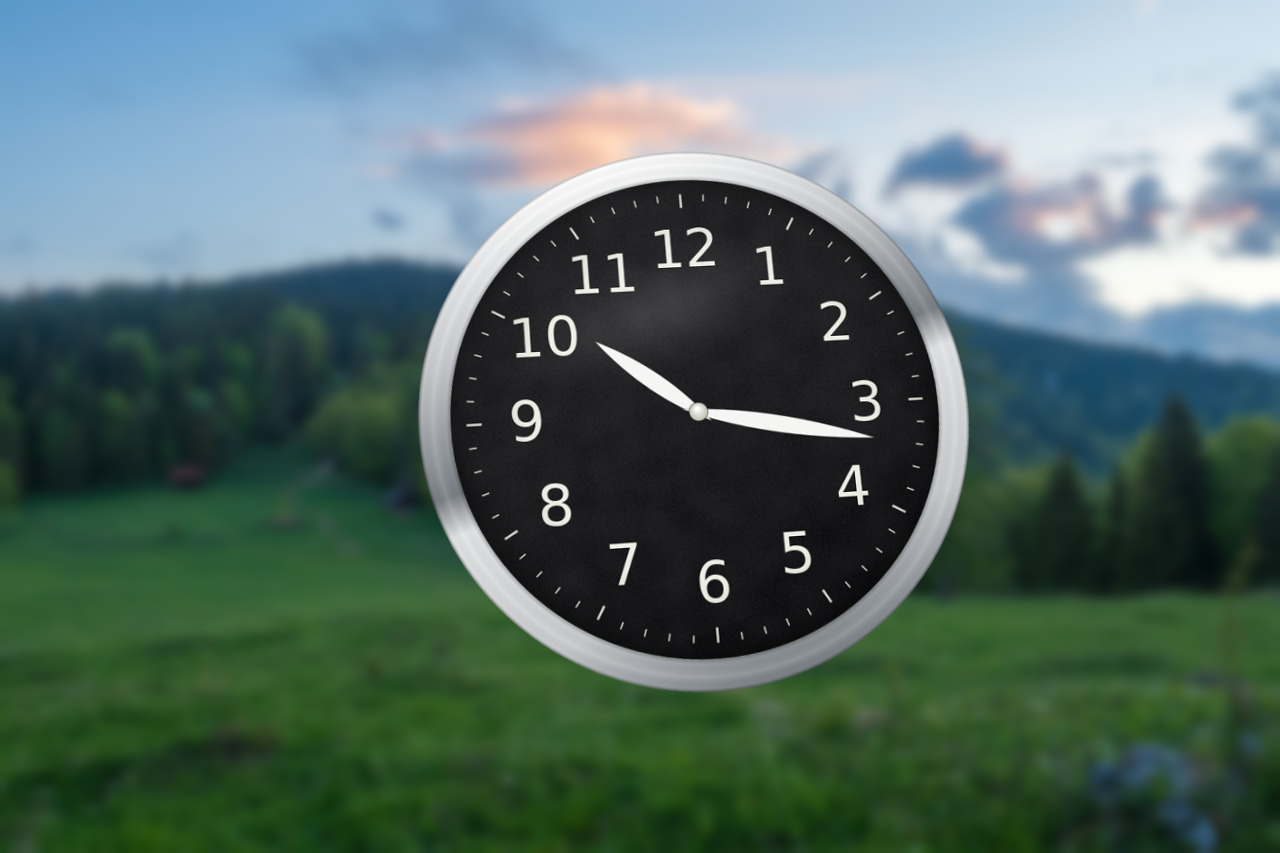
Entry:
h=10 m=17
